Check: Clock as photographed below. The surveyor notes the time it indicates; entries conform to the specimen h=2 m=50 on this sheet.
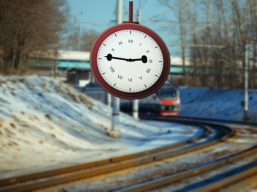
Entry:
h=2 m=46
